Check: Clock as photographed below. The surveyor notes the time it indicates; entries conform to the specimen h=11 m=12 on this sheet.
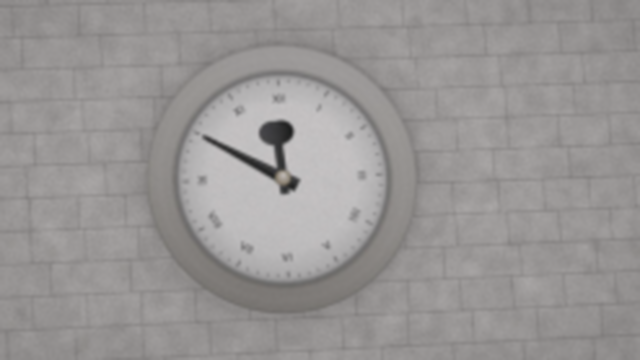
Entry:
h=11 m=50
